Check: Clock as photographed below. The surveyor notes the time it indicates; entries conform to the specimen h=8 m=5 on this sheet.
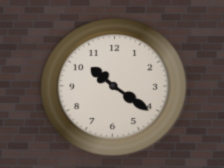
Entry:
h=10 m=21
